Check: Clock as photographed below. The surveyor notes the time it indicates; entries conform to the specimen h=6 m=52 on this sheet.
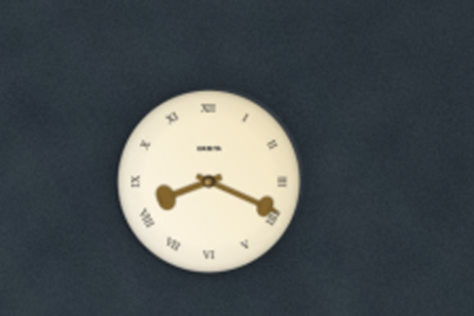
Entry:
h=8 m=19
